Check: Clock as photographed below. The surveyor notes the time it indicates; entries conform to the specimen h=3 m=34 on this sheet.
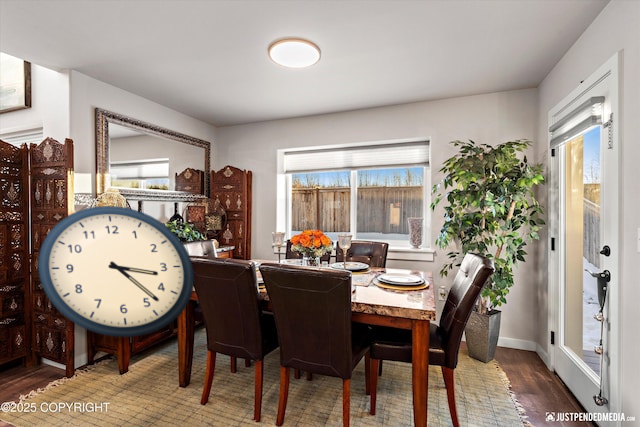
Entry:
h=3 m=23
